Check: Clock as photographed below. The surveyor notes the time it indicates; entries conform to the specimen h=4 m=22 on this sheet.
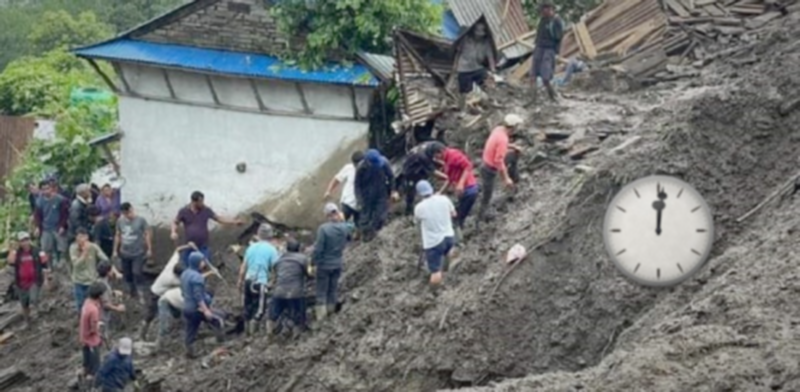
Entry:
h=12 m=1
